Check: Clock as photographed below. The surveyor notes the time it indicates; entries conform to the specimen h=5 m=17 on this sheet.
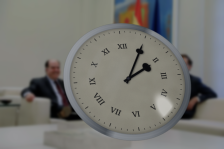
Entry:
h=2 m=5
